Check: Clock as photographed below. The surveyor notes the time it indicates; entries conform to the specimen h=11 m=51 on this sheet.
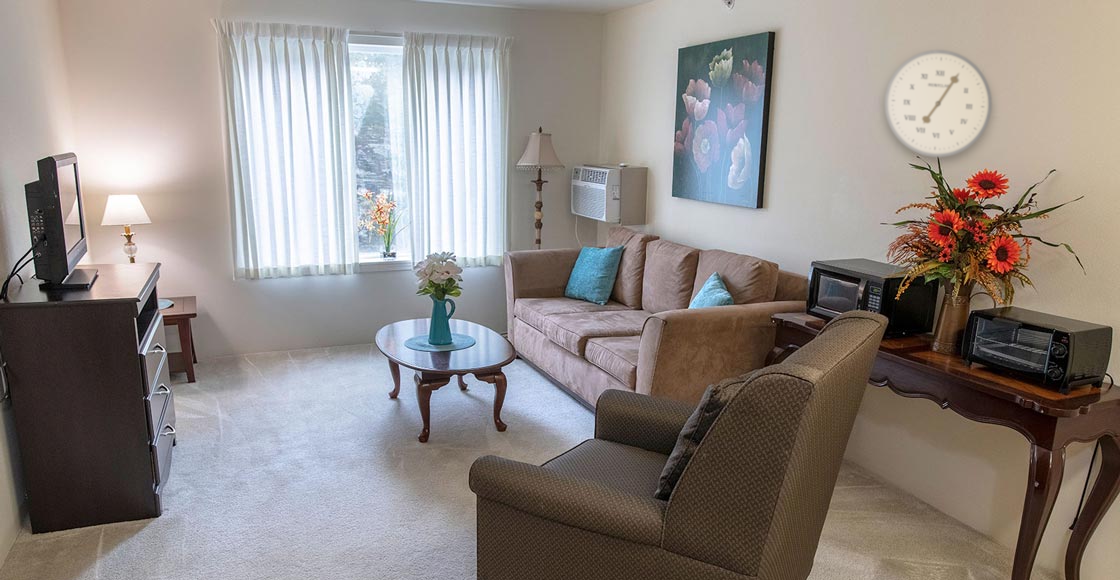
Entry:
h=7 m=5
